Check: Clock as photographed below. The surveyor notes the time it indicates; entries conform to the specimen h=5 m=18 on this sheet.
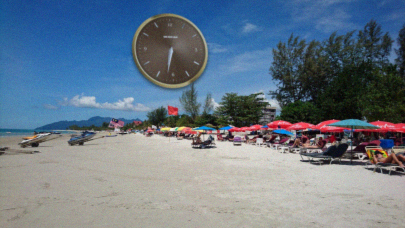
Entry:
h=6 m=32
